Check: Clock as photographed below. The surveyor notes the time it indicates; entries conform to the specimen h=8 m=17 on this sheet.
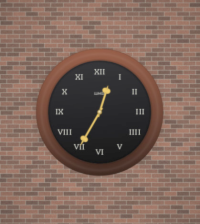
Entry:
h=12 m=35
